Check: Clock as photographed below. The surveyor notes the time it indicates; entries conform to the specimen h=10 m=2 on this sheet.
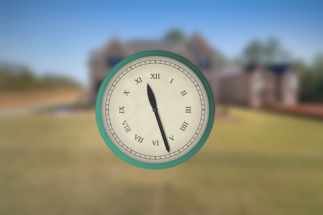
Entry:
h=11 m=27
